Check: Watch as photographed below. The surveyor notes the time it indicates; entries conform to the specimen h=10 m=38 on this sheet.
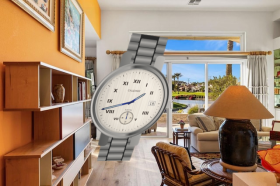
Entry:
h=1 m=42
